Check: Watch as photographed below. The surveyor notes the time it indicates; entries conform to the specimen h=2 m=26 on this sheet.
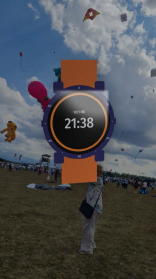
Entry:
h=21 m=38
